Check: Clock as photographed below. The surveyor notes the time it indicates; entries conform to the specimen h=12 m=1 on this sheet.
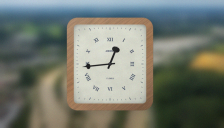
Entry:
h=12 m=44
